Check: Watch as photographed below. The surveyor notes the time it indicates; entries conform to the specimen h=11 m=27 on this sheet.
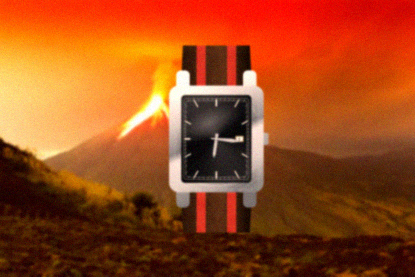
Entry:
h=6 m=16
